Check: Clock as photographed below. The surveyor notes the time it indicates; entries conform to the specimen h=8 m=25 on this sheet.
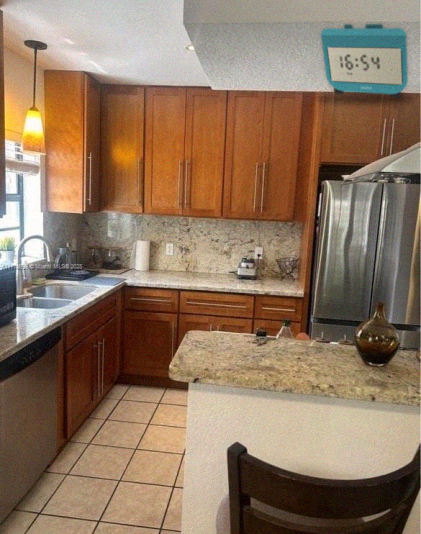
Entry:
h=16 m=54
